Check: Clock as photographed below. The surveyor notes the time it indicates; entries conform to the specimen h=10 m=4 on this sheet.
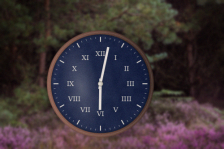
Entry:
h=6 m=2
